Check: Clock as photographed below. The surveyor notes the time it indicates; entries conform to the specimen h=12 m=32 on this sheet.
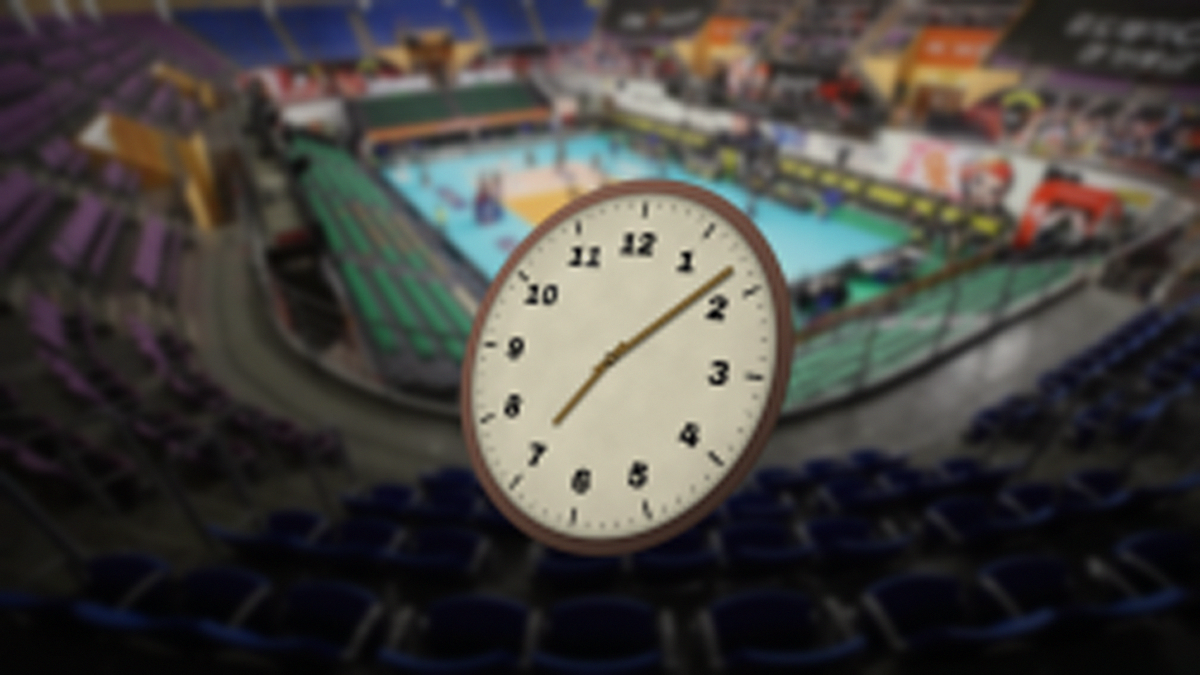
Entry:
h=7 m=8
